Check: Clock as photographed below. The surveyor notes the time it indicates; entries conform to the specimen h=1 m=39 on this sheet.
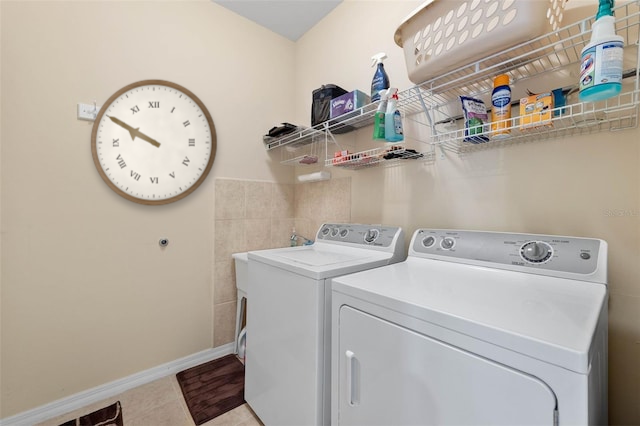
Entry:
h=9 m=50
